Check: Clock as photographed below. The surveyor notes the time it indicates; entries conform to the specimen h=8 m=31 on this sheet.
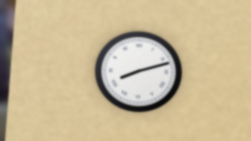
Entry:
h=8 m=12
